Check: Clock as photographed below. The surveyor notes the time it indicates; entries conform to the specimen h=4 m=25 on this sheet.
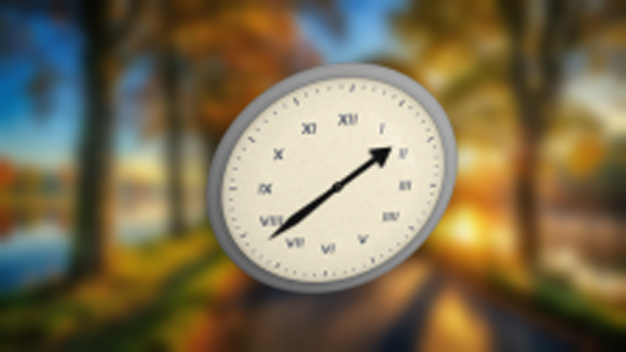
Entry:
h=1 m=38
